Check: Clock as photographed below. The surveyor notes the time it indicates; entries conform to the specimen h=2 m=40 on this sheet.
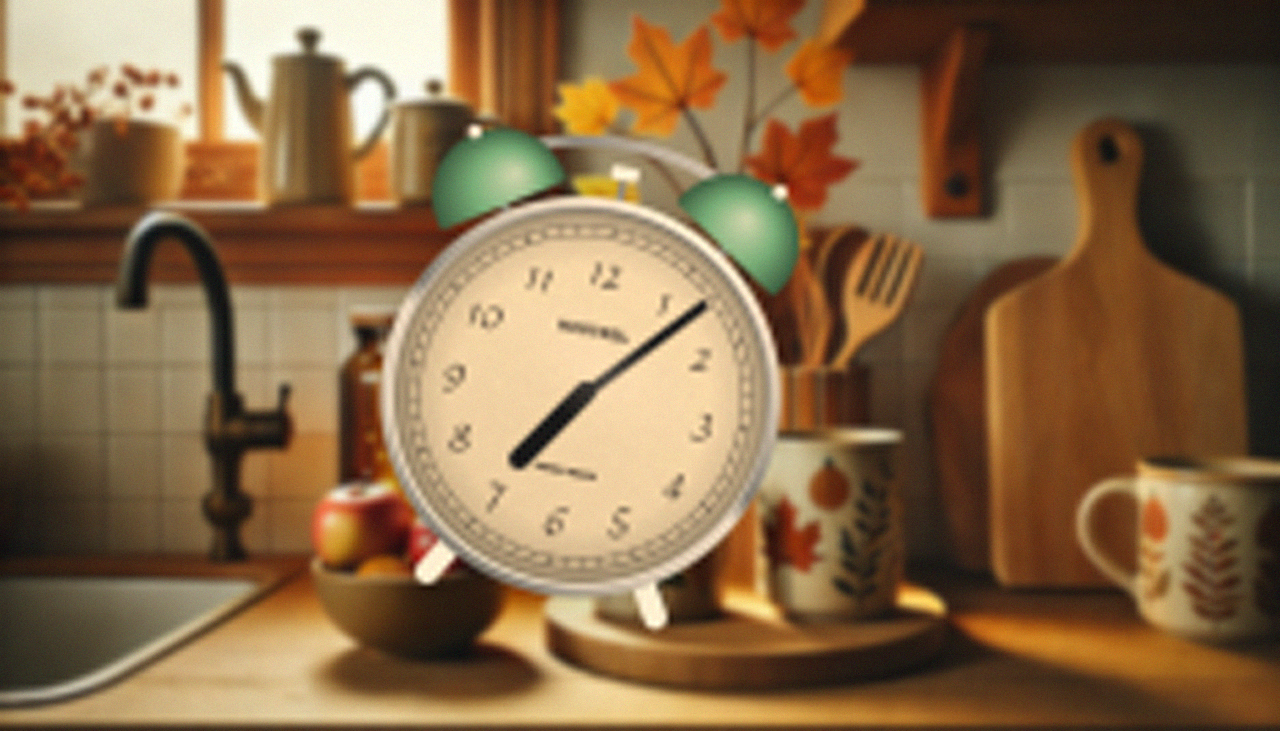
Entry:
h=7 m=7
